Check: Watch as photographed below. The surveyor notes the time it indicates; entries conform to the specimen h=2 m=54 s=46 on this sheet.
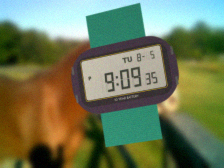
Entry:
h=9 m=9 s=35
